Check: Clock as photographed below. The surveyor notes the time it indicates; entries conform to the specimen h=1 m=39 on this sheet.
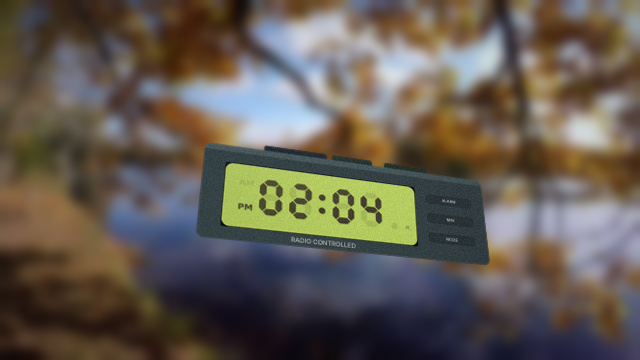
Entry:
h=2 m=4
